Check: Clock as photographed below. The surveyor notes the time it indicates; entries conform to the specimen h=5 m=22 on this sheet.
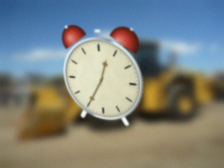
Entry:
h=12 m=35
